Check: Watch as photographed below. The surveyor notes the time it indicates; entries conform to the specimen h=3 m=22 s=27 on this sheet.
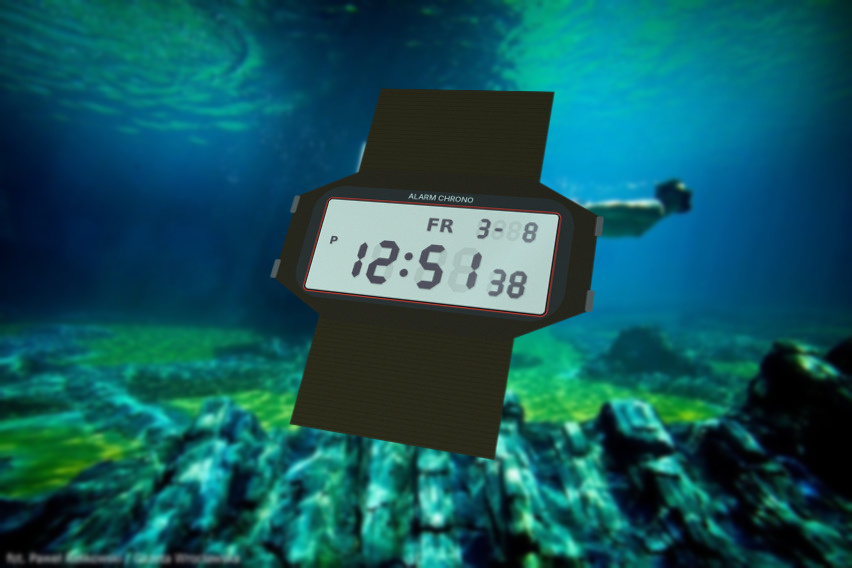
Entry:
h=12 m=51 s=38
